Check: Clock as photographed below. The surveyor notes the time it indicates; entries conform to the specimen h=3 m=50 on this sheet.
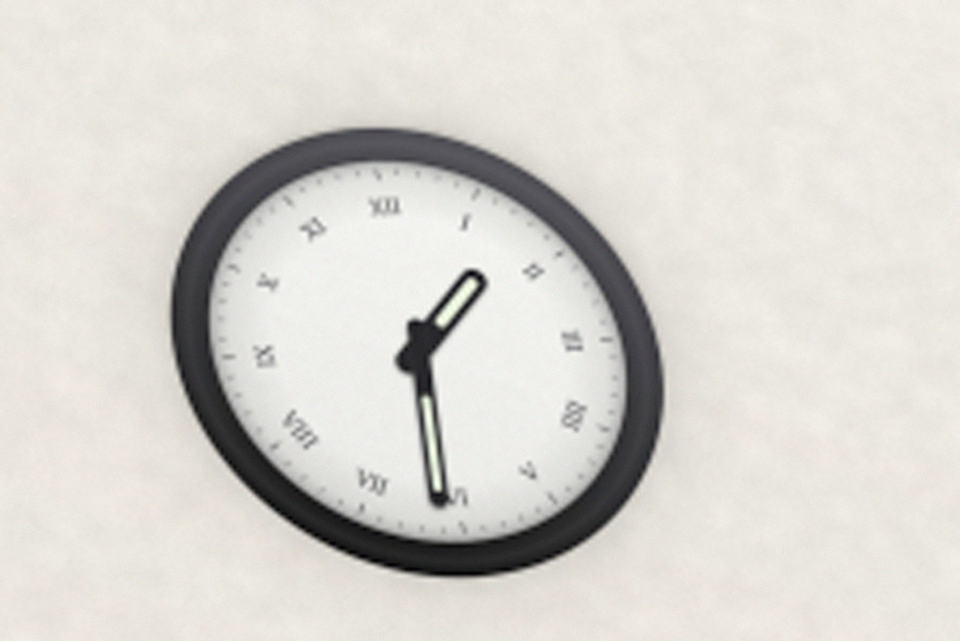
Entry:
h=1 m=31
